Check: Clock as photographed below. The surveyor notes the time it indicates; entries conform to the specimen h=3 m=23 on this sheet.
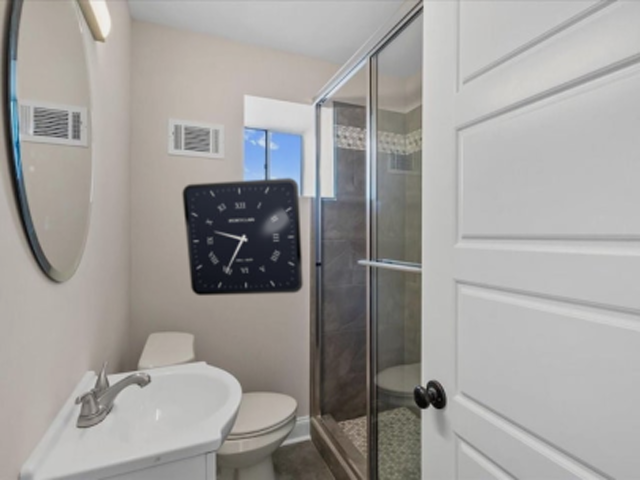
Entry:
h=9 m=35
